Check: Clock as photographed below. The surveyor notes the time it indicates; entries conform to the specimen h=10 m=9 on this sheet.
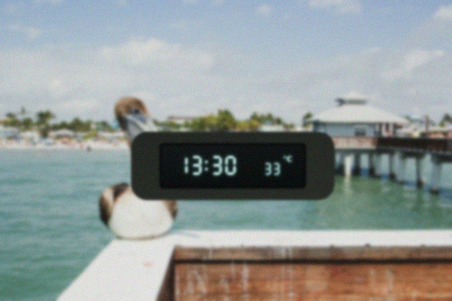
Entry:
h=13 m=30
